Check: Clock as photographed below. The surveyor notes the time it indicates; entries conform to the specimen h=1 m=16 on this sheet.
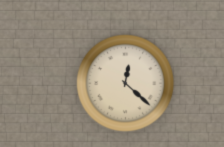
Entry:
h=12 m=22
